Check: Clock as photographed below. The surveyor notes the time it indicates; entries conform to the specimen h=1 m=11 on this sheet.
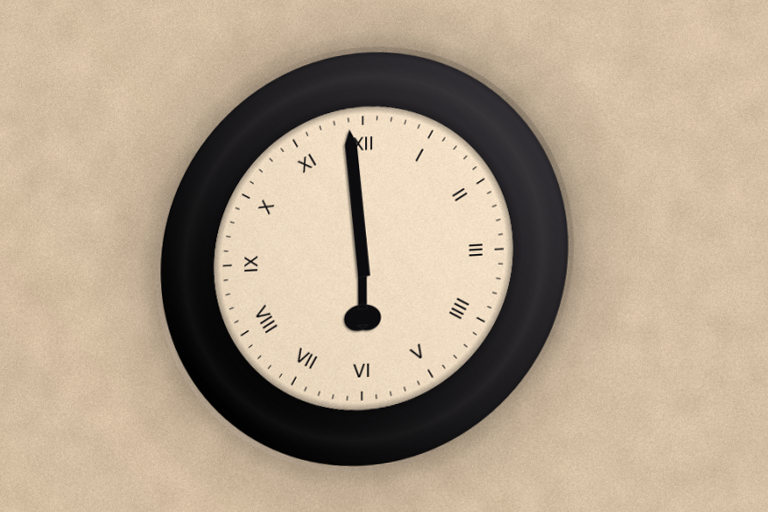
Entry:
h=5 m=59
